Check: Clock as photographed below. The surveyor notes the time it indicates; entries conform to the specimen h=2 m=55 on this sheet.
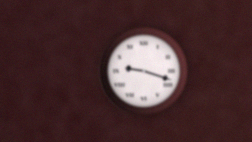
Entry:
h=9 m=18
